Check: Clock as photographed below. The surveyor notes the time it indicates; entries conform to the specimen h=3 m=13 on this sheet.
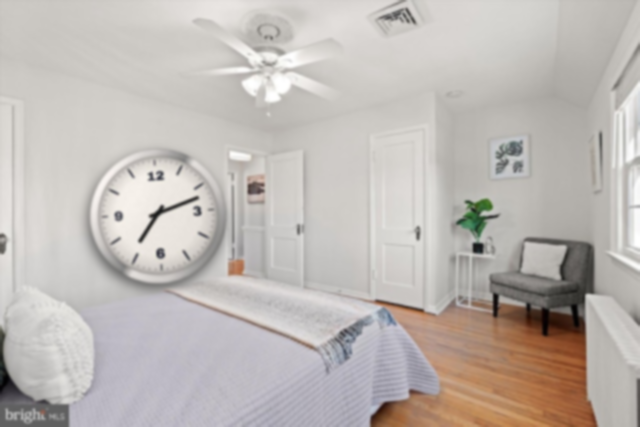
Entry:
h=7 m=12
